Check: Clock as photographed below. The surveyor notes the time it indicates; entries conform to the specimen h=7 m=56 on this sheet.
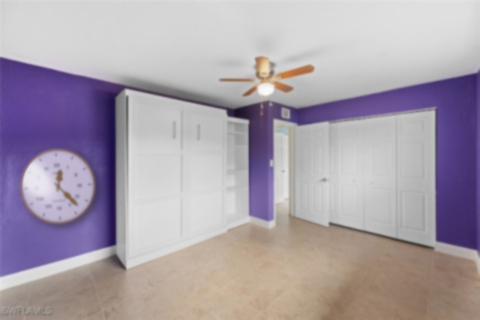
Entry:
h=12 m=23
